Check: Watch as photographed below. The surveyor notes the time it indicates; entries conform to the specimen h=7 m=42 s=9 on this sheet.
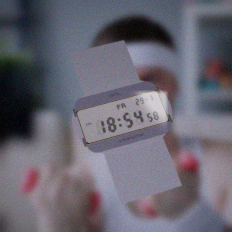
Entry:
h=18 m=54 s=58
